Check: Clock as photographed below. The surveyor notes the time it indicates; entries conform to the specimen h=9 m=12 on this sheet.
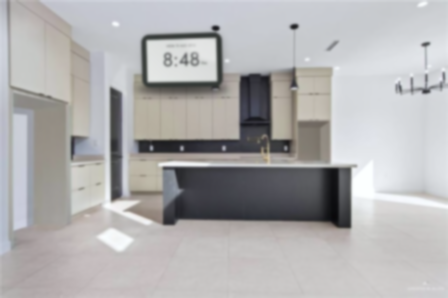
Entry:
h=8 m=48
